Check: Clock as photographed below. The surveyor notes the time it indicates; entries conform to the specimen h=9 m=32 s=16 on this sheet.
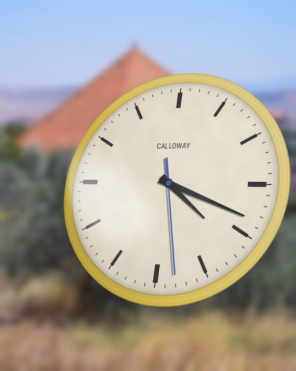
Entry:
h=4 m=18 s=28
